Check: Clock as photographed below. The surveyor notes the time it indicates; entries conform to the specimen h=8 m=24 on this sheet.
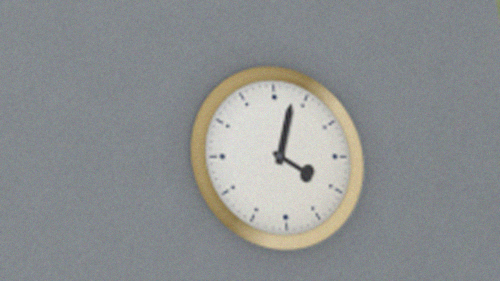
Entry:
h=4 m=3
